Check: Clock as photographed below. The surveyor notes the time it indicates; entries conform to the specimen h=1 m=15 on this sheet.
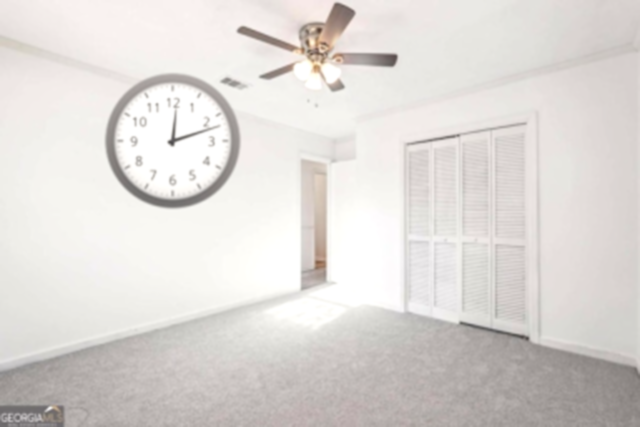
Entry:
h=12 m=12
